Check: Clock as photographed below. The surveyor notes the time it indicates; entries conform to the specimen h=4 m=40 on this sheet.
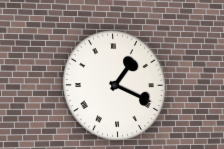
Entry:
h=1 m=19
